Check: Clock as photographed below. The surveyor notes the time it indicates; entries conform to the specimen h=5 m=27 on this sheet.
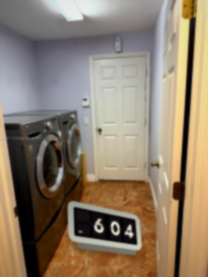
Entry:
h=6 m=4
